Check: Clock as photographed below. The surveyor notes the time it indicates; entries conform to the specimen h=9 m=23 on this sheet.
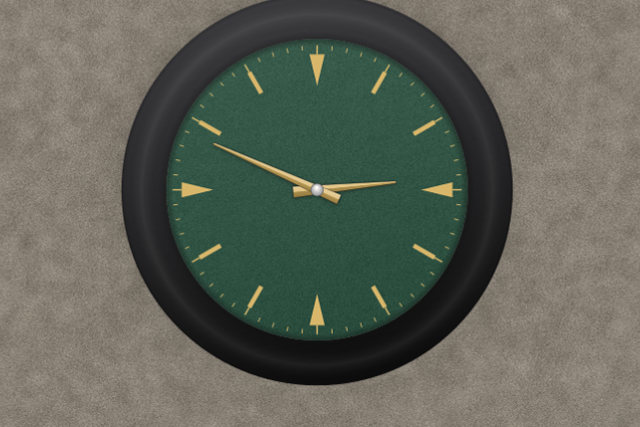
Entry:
h=2 m=49
